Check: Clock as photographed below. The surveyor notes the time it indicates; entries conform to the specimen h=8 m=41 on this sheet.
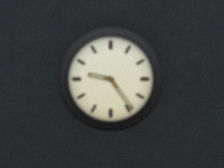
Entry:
h=9 m=24
